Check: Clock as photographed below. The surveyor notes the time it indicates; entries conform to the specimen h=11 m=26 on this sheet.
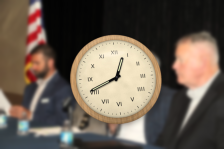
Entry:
h=12 m=41
